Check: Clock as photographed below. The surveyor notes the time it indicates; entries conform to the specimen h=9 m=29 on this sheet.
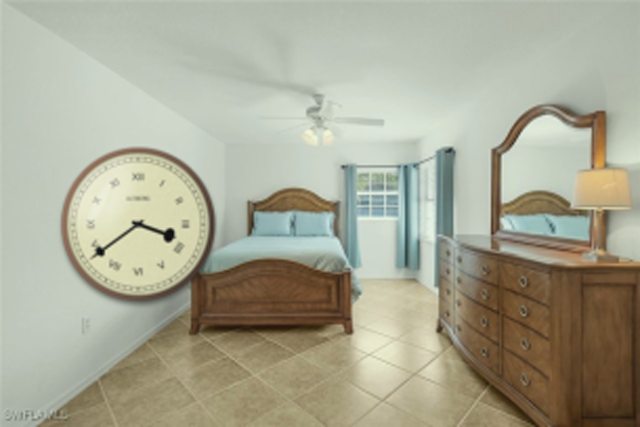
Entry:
h=3 m=39
